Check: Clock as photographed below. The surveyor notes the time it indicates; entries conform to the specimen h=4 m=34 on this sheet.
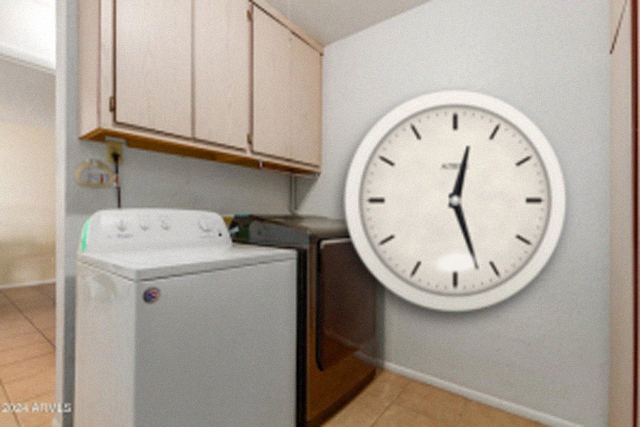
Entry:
h=12 m=27
